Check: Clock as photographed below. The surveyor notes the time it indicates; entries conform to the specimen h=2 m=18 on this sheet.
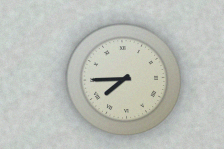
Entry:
h=7 m=45
